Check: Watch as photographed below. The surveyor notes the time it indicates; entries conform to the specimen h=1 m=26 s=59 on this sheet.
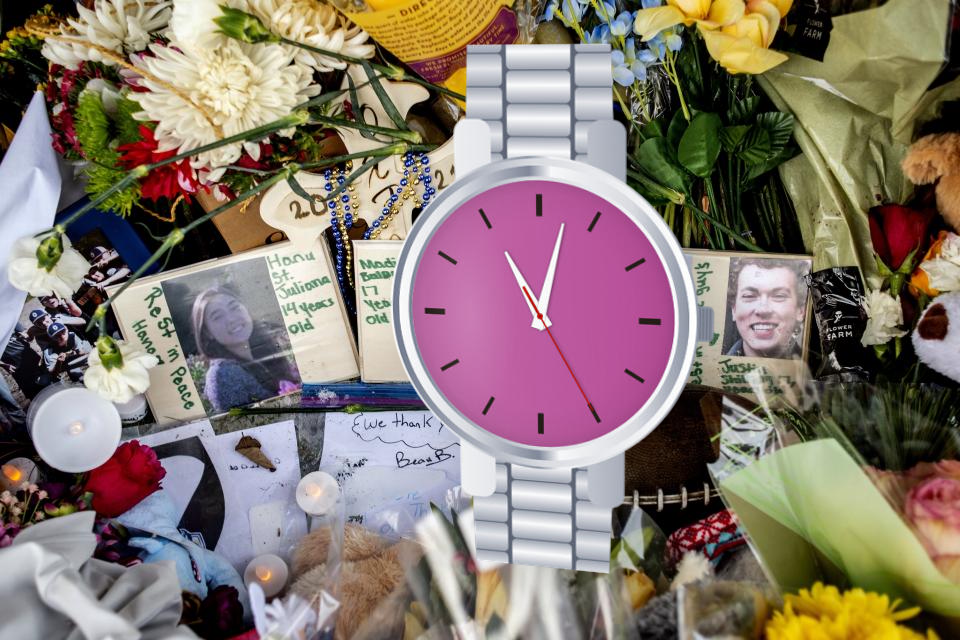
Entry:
h=11 m=2 s=25
